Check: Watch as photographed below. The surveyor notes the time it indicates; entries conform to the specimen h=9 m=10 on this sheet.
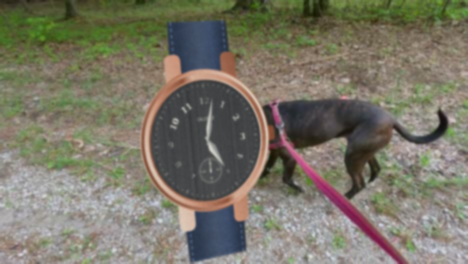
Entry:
h=5 m=2
